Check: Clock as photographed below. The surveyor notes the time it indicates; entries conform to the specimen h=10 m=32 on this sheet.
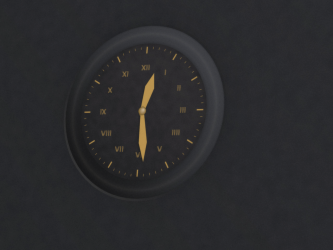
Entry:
h=12 m=29
